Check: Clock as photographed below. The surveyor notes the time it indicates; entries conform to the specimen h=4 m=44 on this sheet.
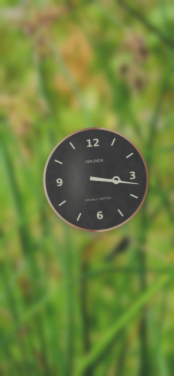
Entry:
h=3 m=17
